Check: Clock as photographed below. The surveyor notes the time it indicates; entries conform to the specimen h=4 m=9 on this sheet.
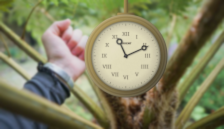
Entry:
h=11 m=11
